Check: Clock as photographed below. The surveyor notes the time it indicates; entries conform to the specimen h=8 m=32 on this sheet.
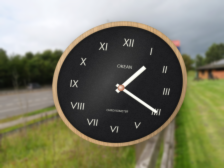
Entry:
h=1 m=20
